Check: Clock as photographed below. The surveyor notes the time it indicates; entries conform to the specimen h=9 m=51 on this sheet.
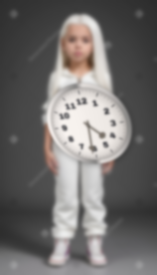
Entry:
h=4 m=31
